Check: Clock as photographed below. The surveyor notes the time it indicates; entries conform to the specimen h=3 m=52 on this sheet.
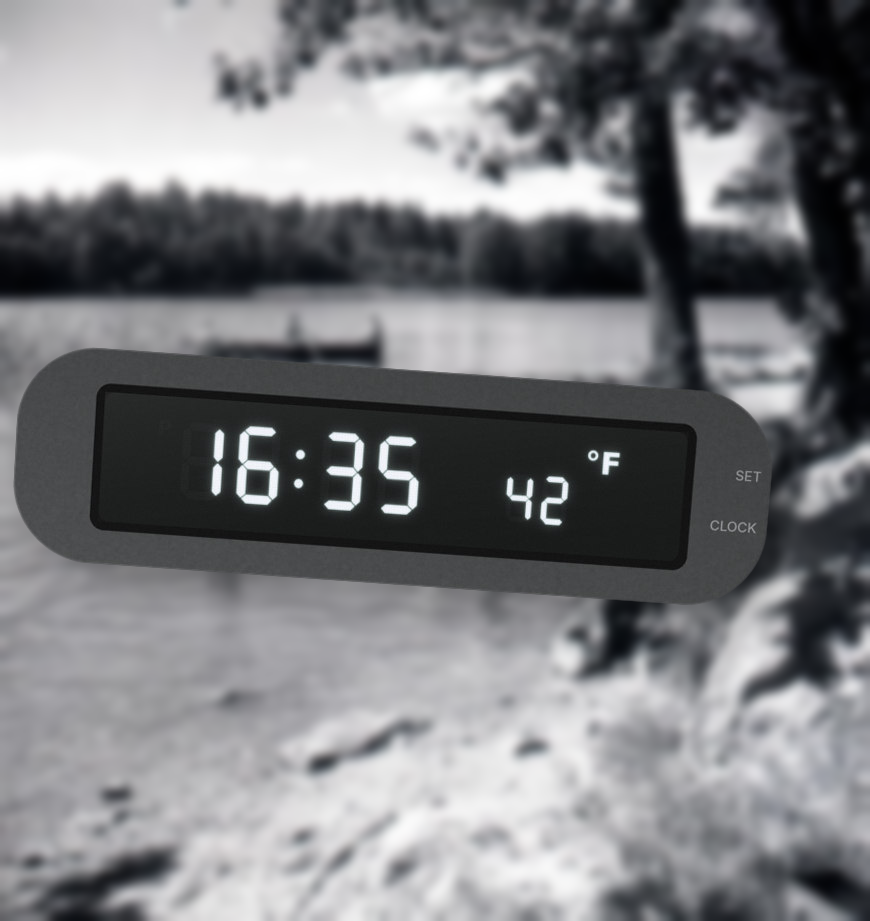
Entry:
h=16 m=35
